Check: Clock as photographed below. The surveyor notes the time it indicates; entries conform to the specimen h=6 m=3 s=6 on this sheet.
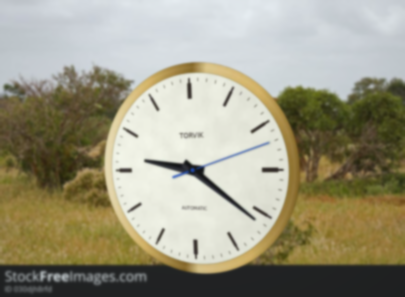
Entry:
h=9 m=21 s=12
